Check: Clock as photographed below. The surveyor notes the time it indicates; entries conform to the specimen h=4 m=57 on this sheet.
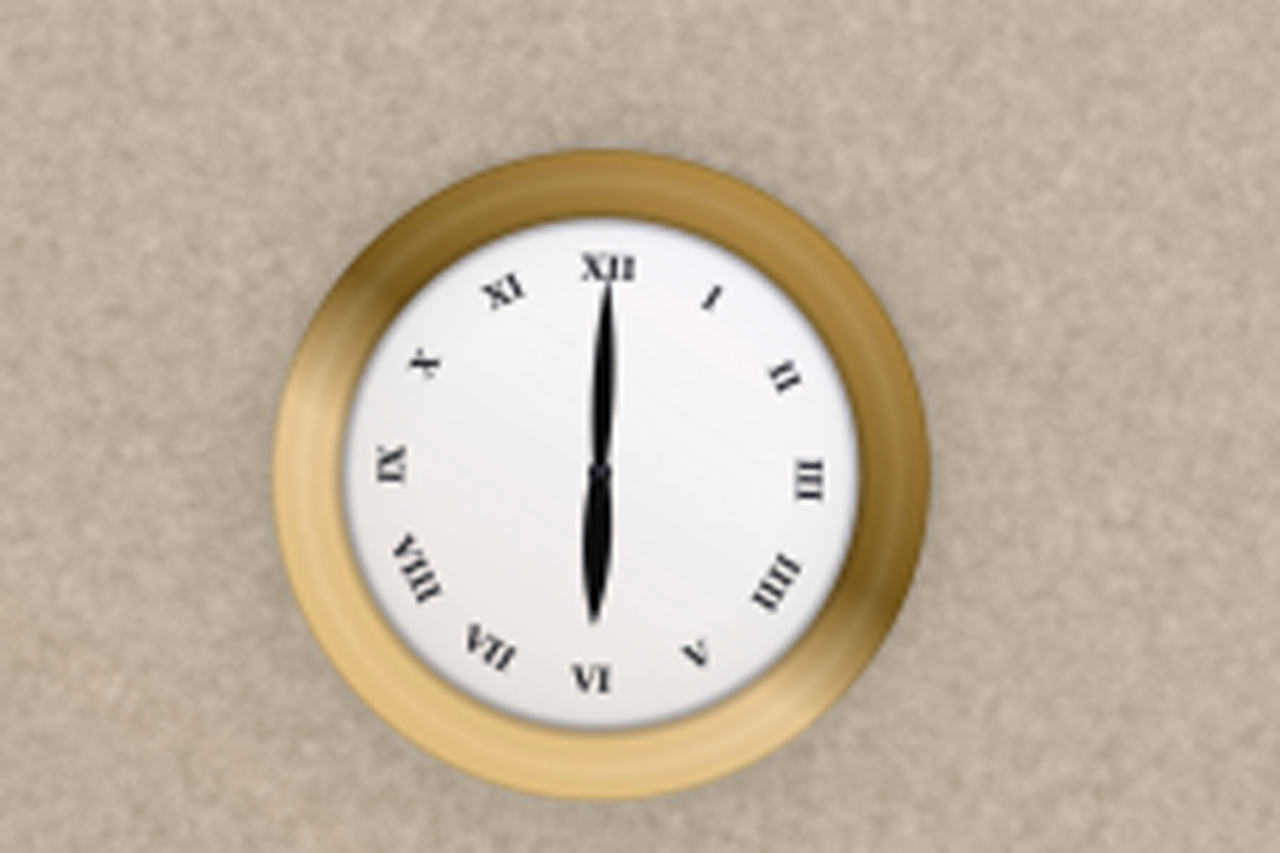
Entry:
h=6 m=0
